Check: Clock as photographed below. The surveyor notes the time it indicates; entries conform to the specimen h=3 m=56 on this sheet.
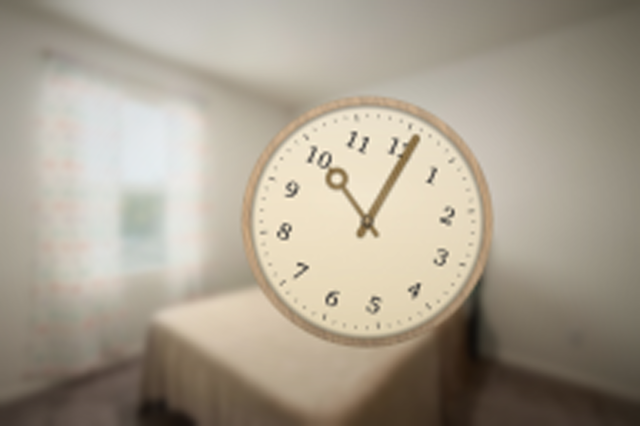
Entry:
h=10 m=1
